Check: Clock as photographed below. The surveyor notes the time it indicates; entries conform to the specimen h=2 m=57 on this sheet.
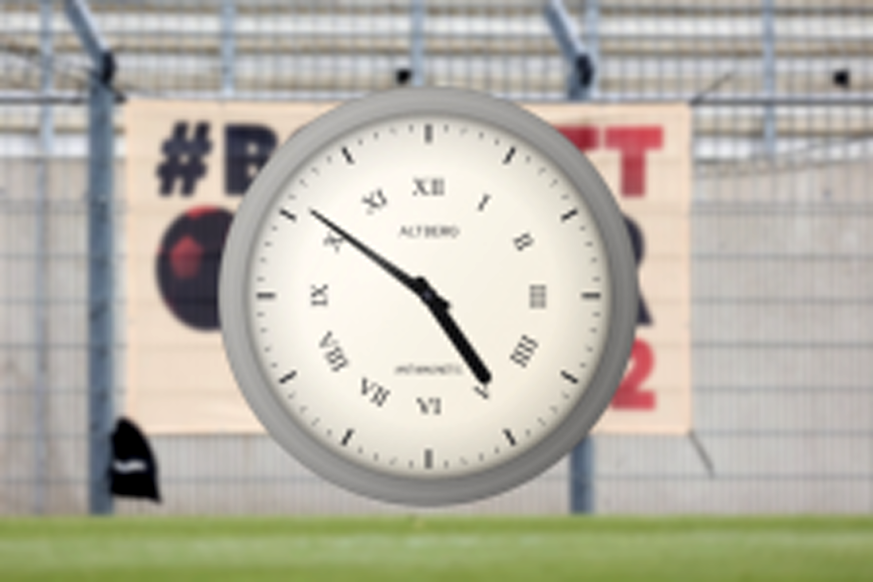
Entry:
h=4 m=51
